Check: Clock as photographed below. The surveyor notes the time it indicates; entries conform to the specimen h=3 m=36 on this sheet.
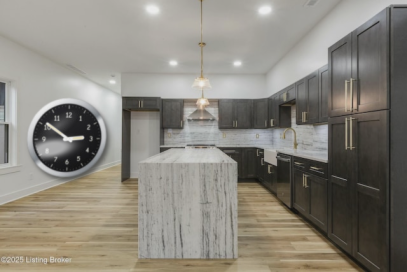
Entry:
h=2 m=51
